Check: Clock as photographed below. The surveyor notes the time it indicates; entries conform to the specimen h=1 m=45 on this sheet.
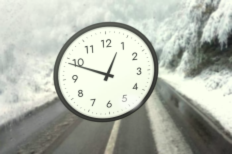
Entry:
h=12 m=49
